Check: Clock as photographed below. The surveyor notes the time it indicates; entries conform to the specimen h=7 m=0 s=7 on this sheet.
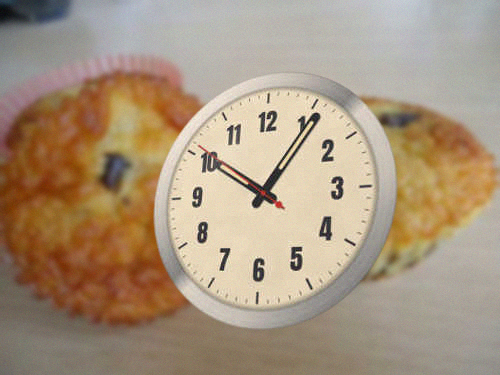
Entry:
h=10 m=5 s=51
